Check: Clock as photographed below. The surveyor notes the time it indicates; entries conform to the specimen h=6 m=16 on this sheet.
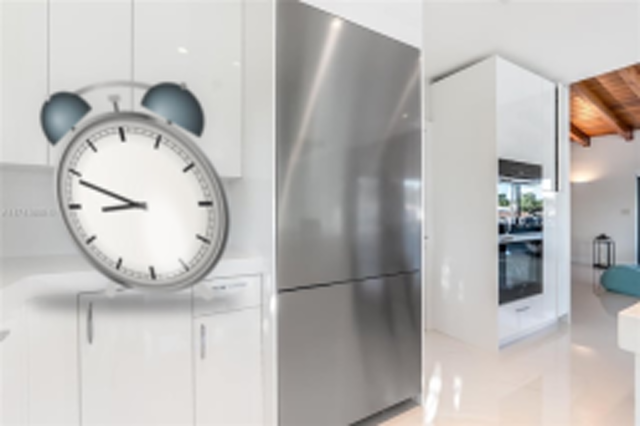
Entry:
h=8 m=49
